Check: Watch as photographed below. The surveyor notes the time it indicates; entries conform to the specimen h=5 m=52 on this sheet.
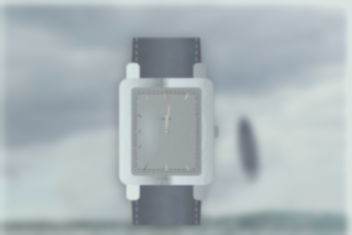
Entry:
h=12 m=1
